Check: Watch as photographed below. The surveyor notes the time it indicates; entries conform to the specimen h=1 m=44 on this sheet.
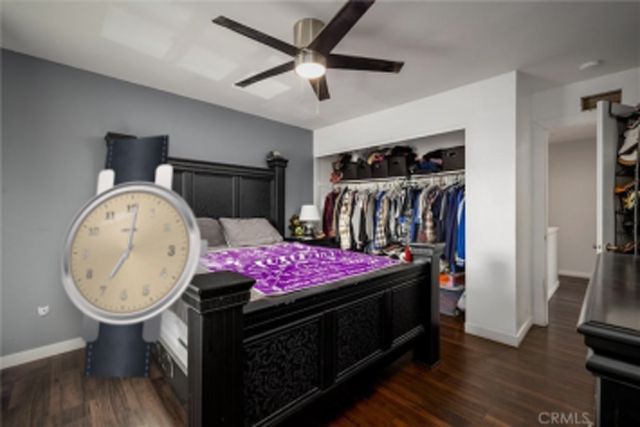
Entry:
h=7 m=1
